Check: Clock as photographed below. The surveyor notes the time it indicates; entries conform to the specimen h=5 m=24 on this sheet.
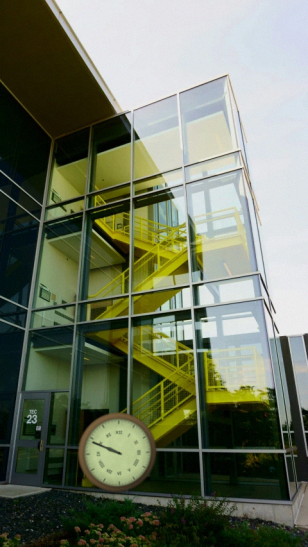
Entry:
h=9 m=49
